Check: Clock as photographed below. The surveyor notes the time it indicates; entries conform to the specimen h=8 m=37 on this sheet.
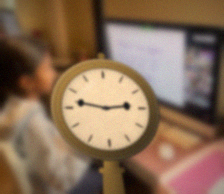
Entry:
h=2 m=47
